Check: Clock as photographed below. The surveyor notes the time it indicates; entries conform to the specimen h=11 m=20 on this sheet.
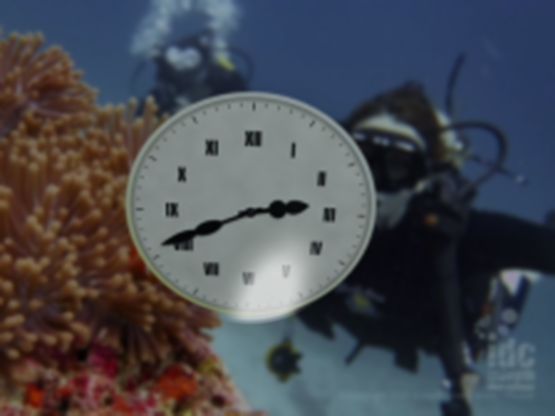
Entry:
h=2 m=41
